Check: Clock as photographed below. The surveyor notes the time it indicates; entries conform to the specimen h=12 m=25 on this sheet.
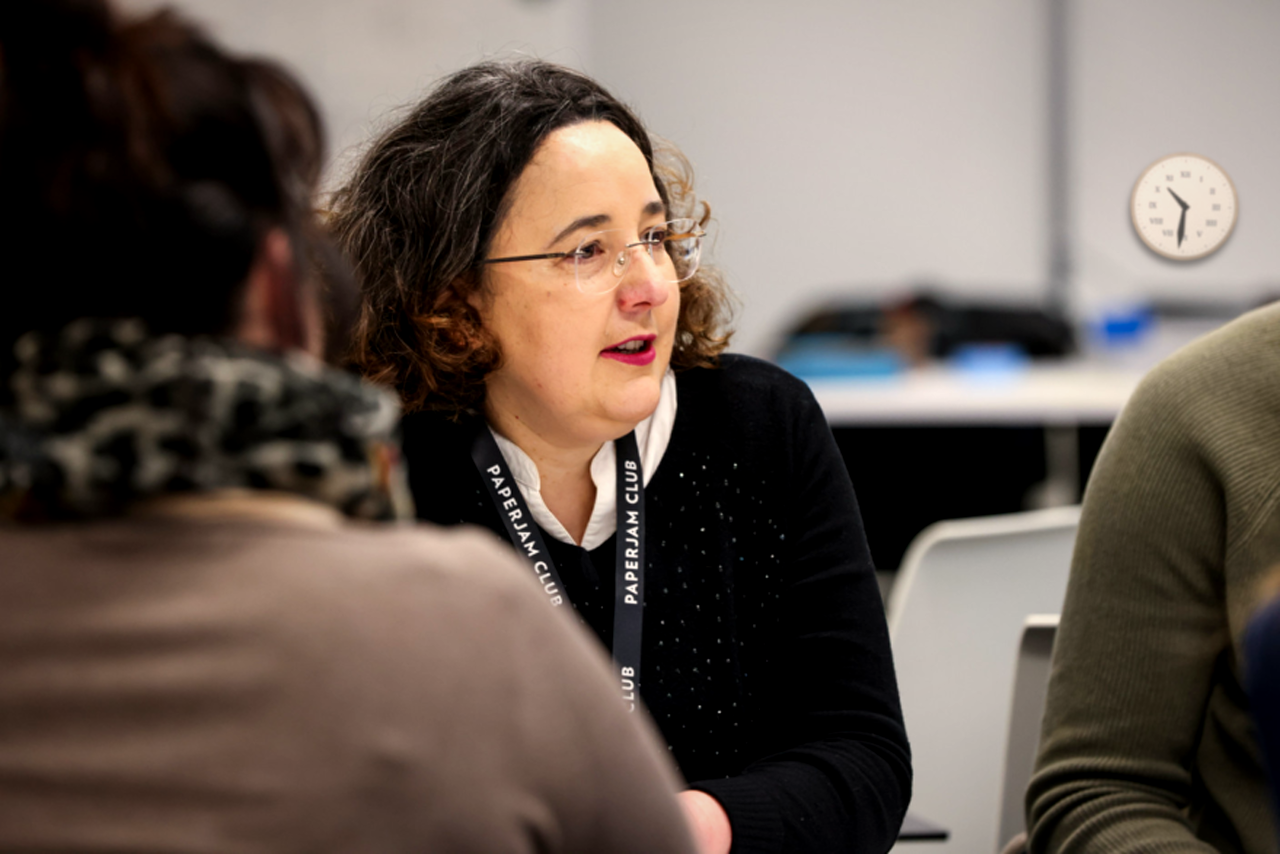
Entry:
h=10 m=31
